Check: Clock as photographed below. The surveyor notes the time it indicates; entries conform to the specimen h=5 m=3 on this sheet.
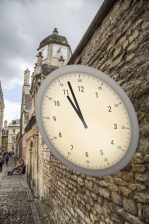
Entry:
h=10 m=57
